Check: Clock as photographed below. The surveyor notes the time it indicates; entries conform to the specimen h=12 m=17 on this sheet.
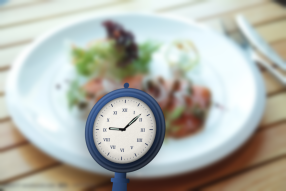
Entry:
h=9 m=8
